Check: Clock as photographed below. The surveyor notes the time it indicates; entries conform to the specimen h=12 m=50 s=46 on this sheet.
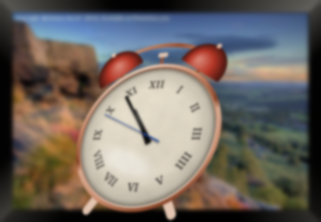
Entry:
h=10 m=53 s=49
